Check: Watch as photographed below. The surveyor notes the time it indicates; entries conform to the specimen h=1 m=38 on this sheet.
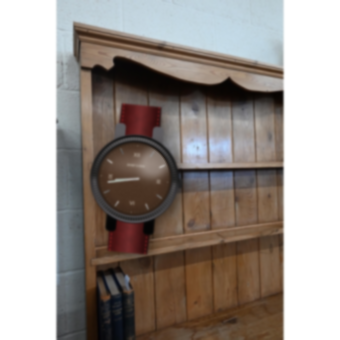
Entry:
h=8 m=43
